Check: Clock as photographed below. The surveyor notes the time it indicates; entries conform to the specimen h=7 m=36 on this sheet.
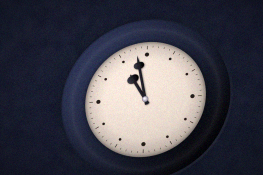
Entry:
h=10 m=58
